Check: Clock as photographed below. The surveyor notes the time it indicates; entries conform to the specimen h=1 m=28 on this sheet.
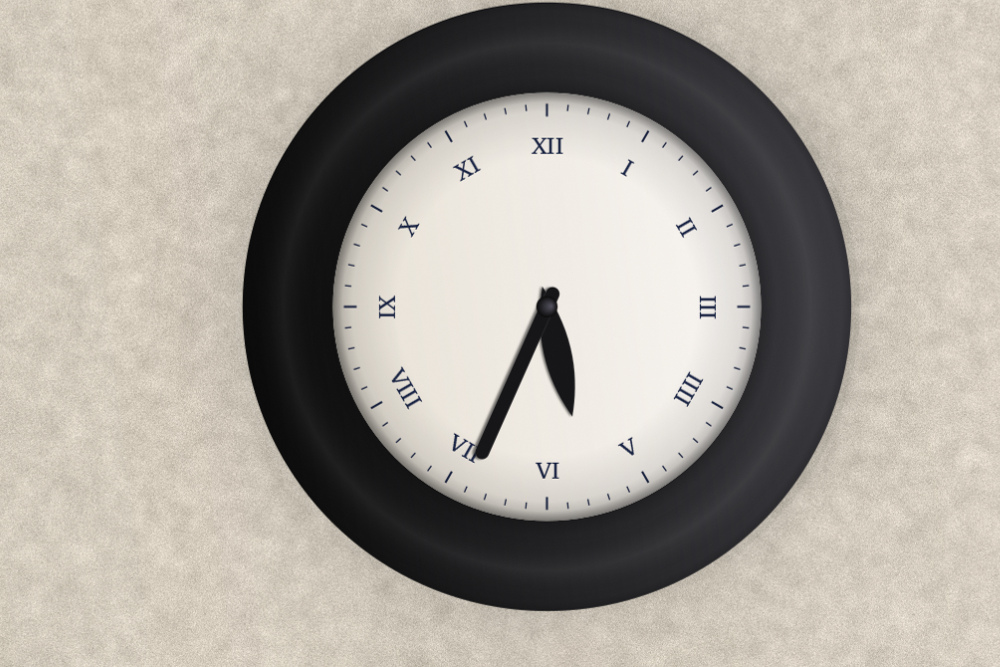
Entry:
h=5 m=34
